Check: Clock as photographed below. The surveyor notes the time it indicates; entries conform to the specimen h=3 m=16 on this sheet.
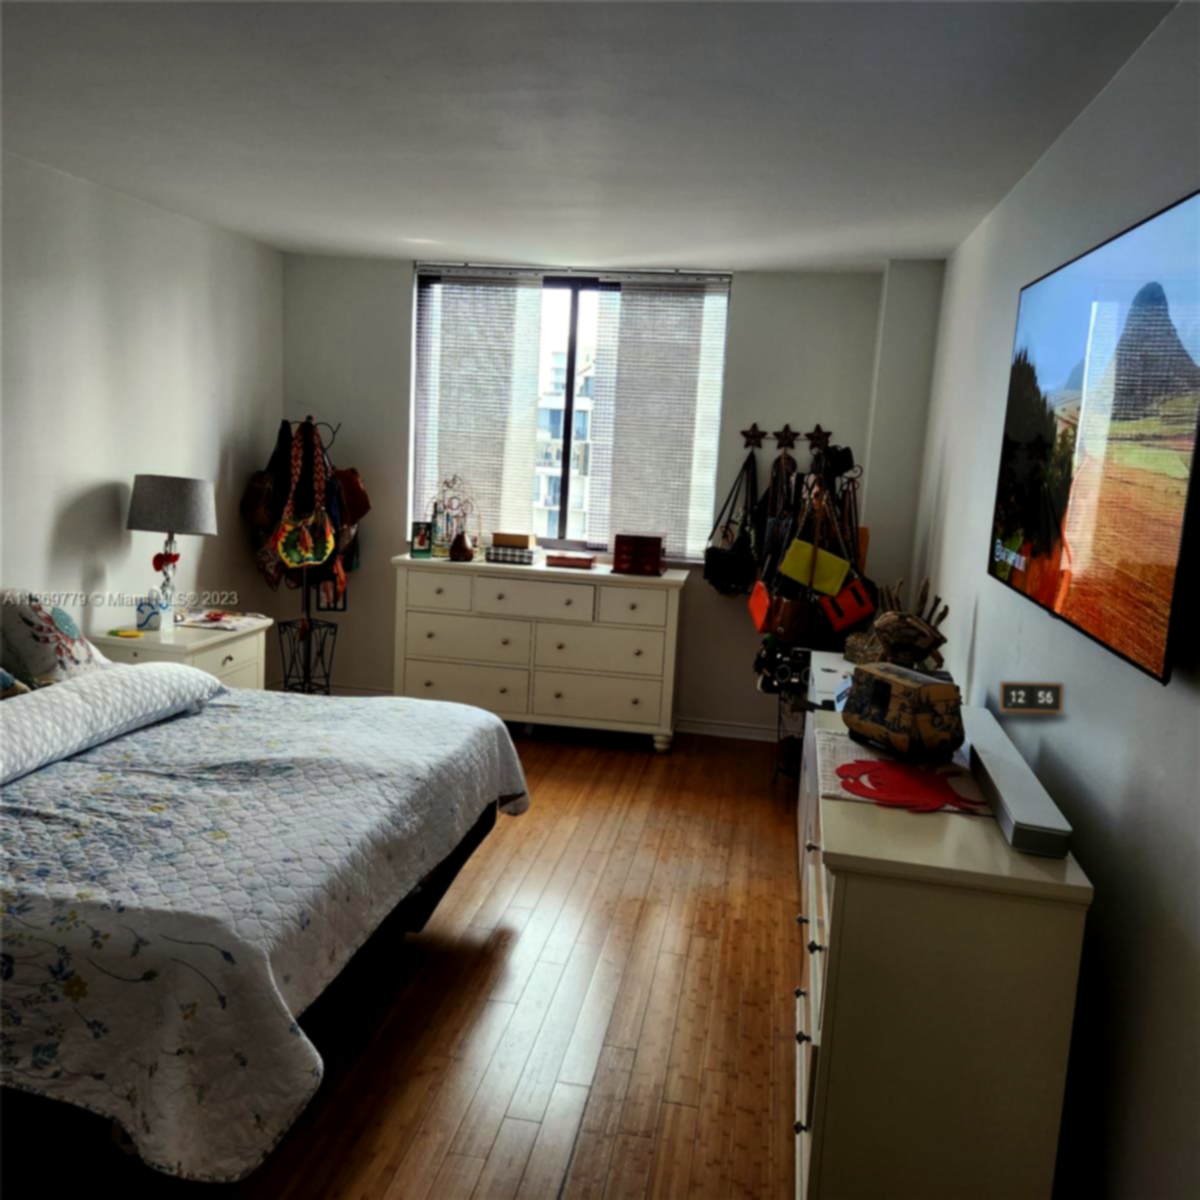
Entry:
h=12 m=56
